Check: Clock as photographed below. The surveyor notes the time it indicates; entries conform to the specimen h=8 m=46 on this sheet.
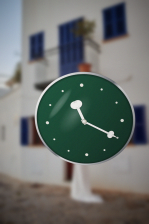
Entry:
h=11 m=20
